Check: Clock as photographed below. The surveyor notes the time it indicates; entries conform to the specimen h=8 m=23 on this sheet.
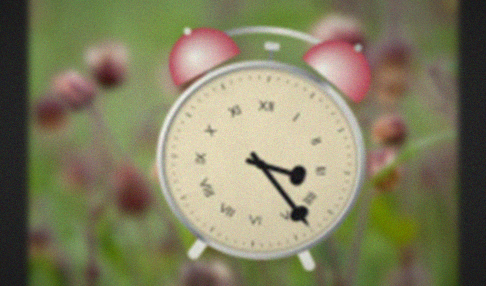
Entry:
h=3 m=23
